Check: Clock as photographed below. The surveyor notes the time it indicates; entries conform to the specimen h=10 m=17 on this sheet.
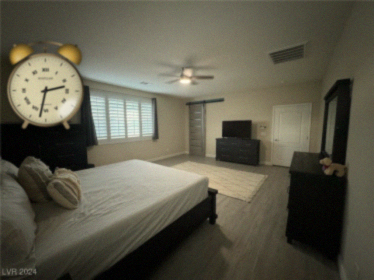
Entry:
h=2 m=32
